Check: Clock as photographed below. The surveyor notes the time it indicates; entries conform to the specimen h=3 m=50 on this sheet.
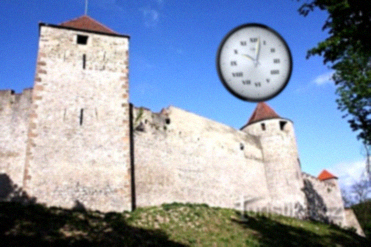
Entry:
h=10 m=2
